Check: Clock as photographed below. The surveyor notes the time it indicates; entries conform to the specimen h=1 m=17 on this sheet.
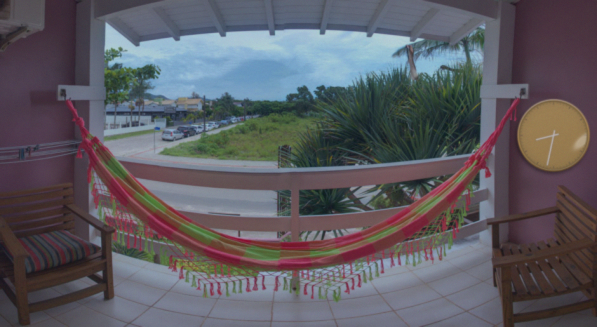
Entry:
h=8 m=32
